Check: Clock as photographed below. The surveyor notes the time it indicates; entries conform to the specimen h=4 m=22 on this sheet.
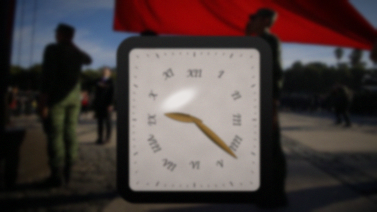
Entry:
h=9 m=22
